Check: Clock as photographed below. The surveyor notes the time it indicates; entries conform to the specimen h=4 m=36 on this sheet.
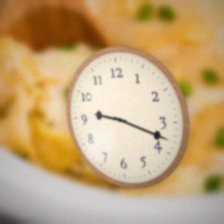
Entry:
h=9 m=18
